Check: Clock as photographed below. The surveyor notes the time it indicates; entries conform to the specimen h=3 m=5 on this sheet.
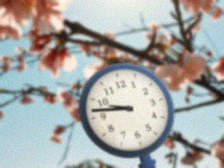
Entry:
h=9 m=47
